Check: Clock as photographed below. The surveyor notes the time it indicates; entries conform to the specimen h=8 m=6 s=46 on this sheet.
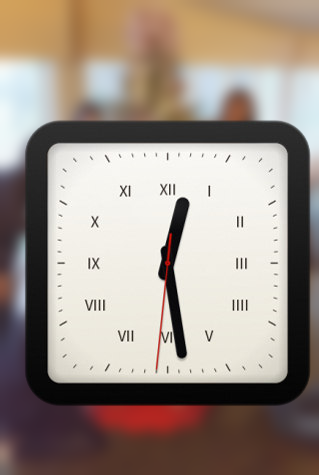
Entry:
h=12 m=28 s=31
